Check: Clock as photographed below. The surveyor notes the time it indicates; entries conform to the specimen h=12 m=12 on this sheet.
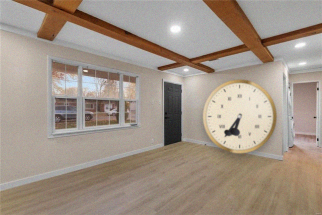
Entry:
h=6 m=36
